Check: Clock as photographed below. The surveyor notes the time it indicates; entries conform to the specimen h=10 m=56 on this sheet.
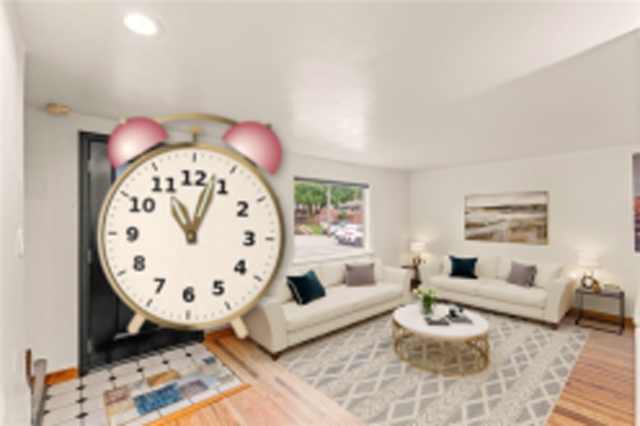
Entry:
h=11 m=3
